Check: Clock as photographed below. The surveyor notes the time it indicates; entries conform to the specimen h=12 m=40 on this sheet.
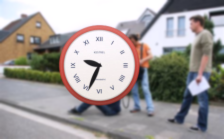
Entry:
h=9 m=34
